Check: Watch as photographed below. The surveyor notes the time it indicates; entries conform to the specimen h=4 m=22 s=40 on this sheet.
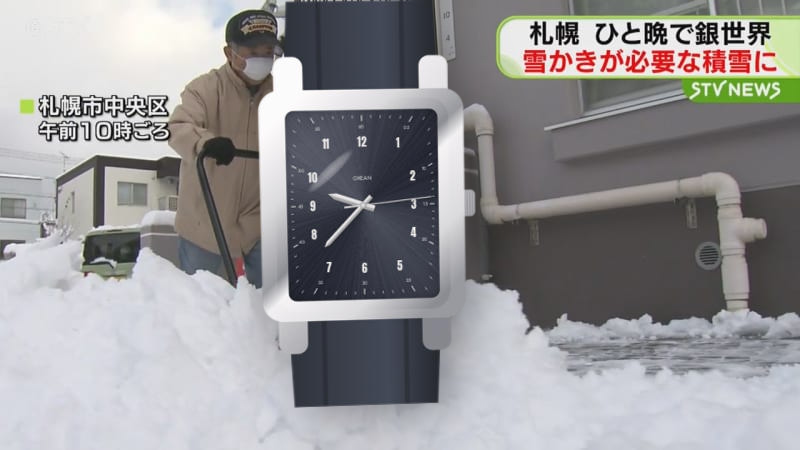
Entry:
h=9 m=37 s=14
